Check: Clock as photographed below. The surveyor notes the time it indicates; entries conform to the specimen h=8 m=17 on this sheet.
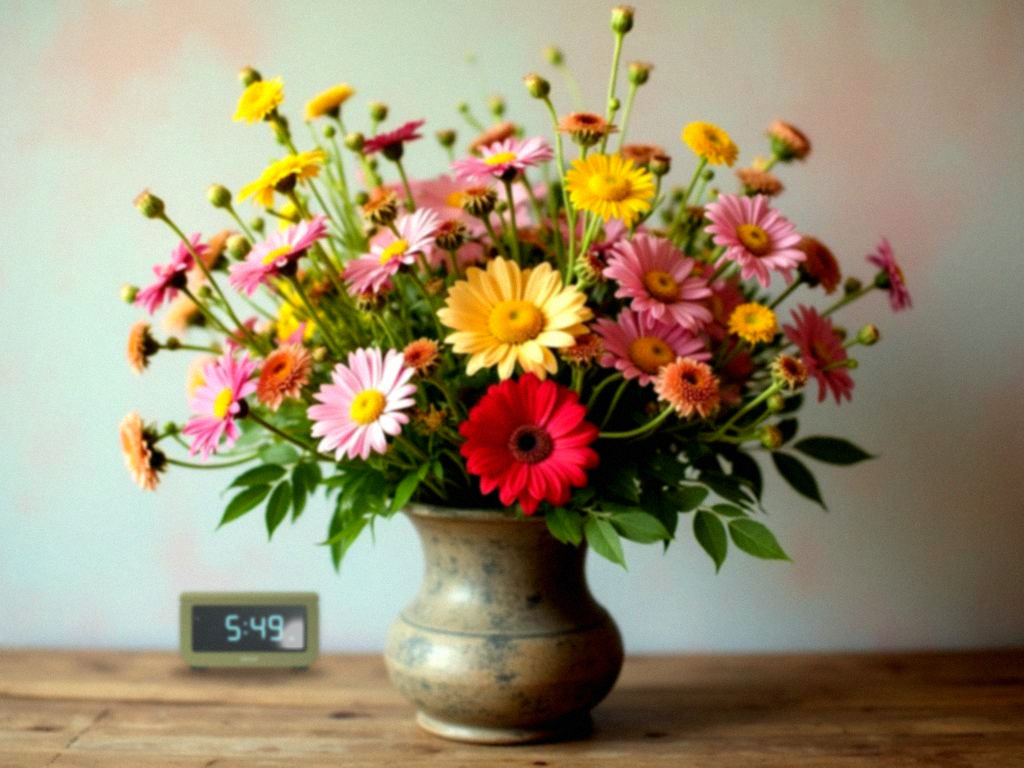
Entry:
h=5 m=49
